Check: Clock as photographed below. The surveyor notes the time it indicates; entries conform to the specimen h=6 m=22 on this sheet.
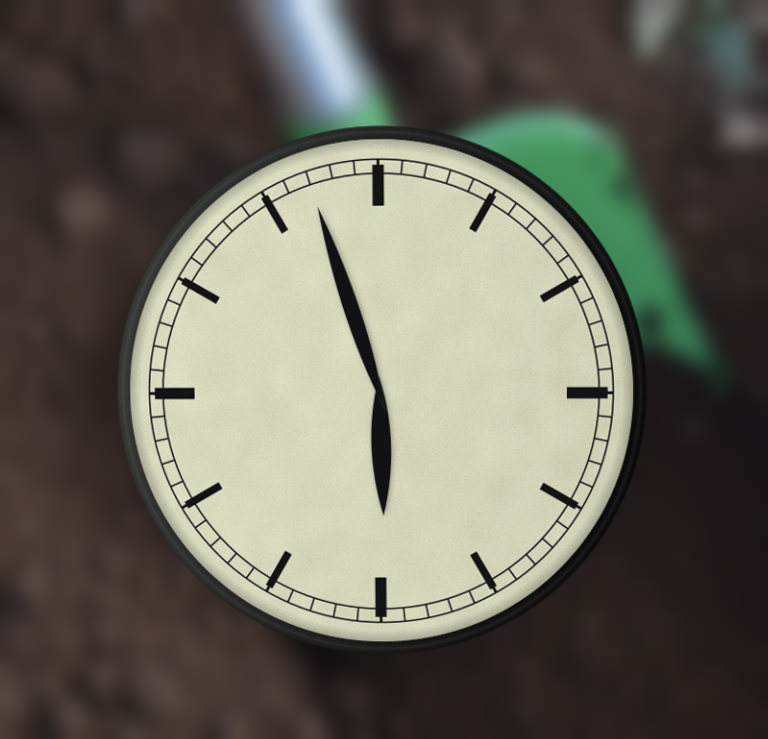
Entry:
h=5 m=57
